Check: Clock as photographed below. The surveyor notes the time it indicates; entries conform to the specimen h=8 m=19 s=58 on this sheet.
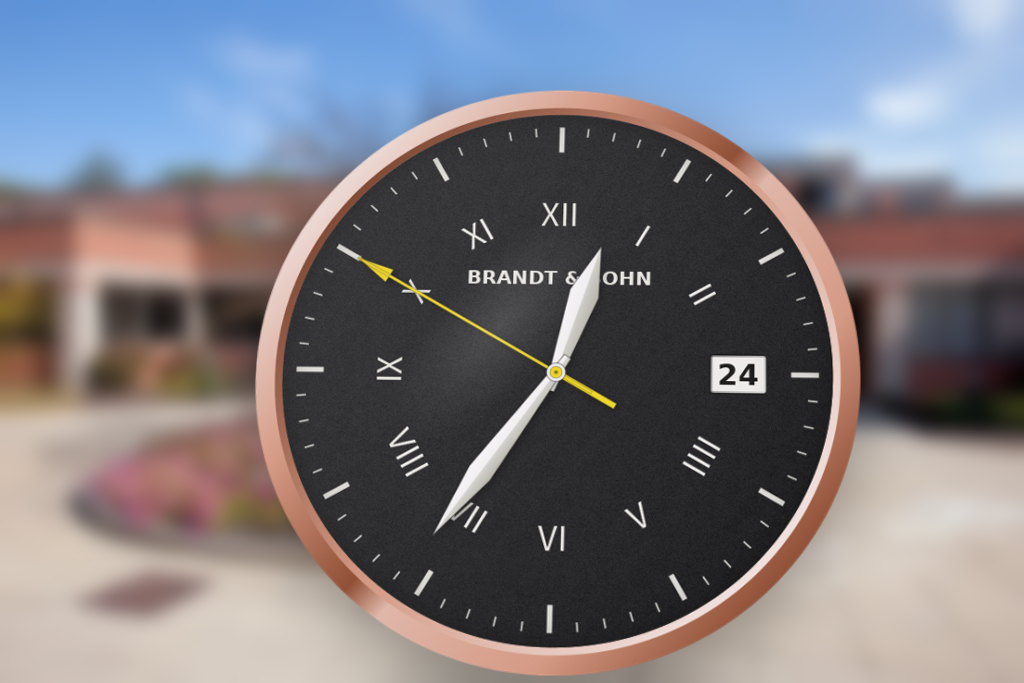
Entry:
h=12 m=35 s=50
